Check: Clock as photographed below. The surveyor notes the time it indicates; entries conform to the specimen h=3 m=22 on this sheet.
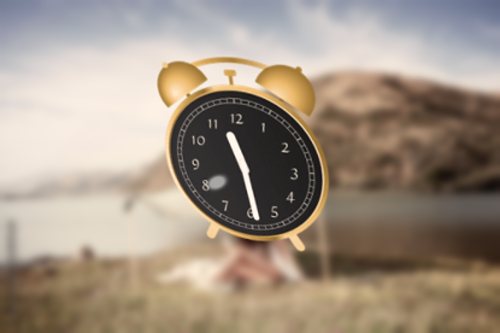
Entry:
h=11 m=29
